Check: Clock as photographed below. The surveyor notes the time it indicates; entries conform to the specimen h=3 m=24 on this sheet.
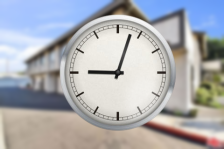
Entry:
h=9 m=3
